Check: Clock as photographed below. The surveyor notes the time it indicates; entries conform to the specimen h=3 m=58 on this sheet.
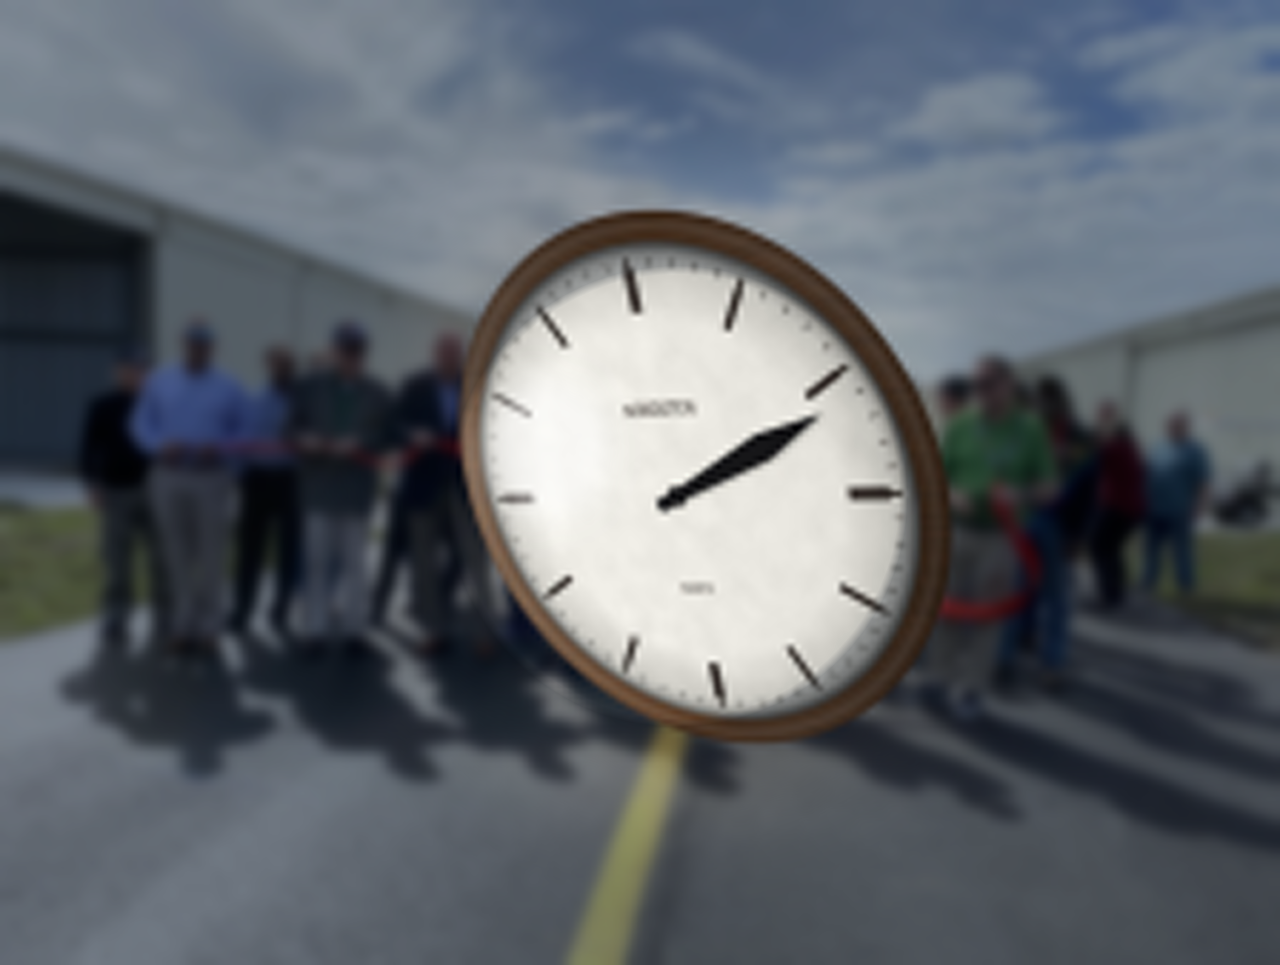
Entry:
h=2 m=11
